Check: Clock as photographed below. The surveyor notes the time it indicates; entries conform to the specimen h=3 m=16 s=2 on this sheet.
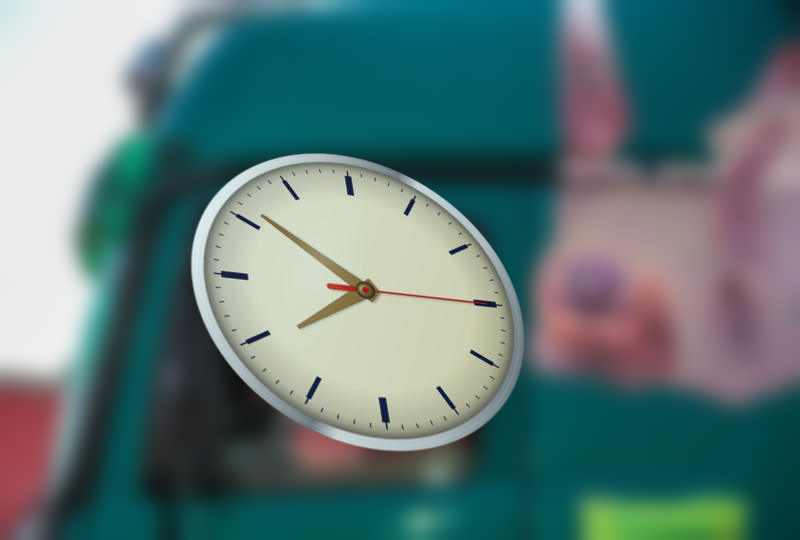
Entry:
h=7 m=51 s=15
